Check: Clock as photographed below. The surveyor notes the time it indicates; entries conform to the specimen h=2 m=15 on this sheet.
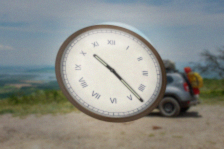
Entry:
h=10 m=23
